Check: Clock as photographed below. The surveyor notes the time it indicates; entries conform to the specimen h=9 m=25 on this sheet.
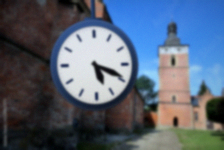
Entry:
h=5 m=19
